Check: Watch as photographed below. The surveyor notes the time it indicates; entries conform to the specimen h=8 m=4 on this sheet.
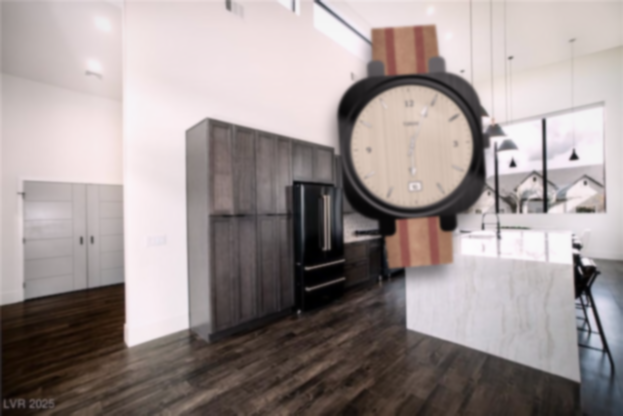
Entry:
h=6 m=4
